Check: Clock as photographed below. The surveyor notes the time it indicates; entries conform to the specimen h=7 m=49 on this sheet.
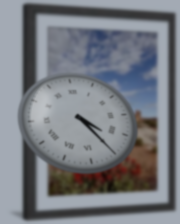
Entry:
h=4 m=25
